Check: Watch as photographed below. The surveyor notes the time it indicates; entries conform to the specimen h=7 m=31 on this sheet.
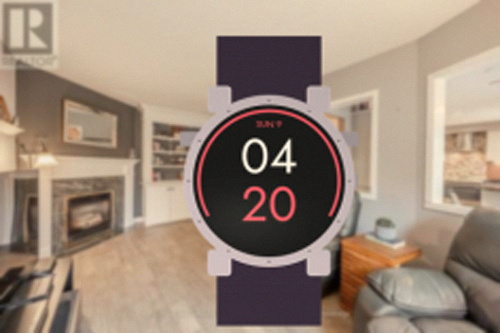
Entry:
h=4 m=20
